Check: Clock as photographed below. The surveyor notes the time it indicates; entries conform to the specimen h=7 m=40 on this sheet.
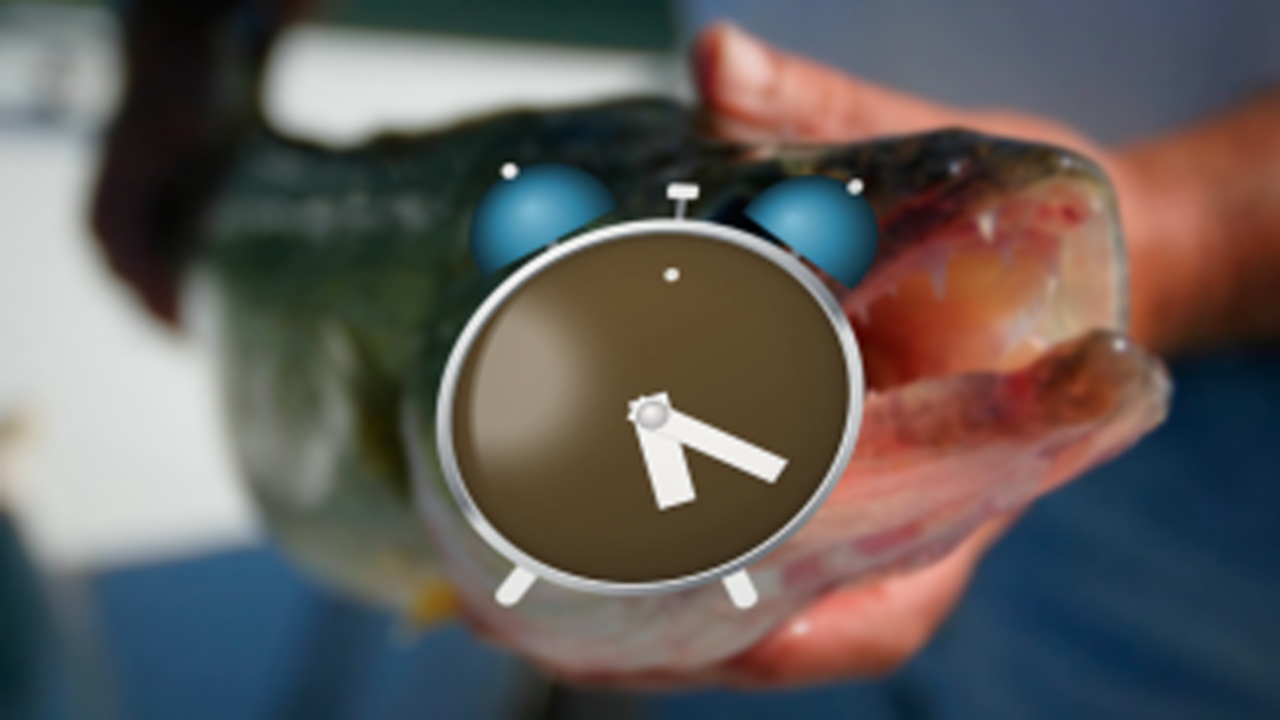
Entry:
h=5 m=19
